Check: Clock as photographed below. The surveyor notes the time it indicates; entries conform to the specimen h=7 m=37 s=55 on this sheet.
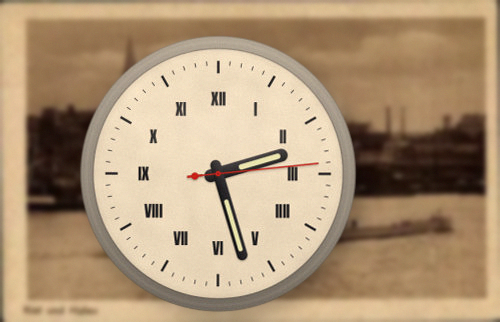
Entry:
h=2 m=27 s=14
